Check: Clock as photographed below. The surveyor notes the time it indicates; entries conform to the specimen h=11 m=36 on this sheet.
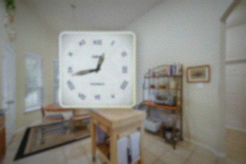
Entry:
h=12 m=43
